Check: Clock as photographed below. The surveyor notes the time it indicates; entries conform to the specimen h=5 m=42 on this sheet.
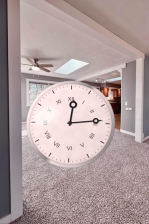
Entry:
h=12 m=14
